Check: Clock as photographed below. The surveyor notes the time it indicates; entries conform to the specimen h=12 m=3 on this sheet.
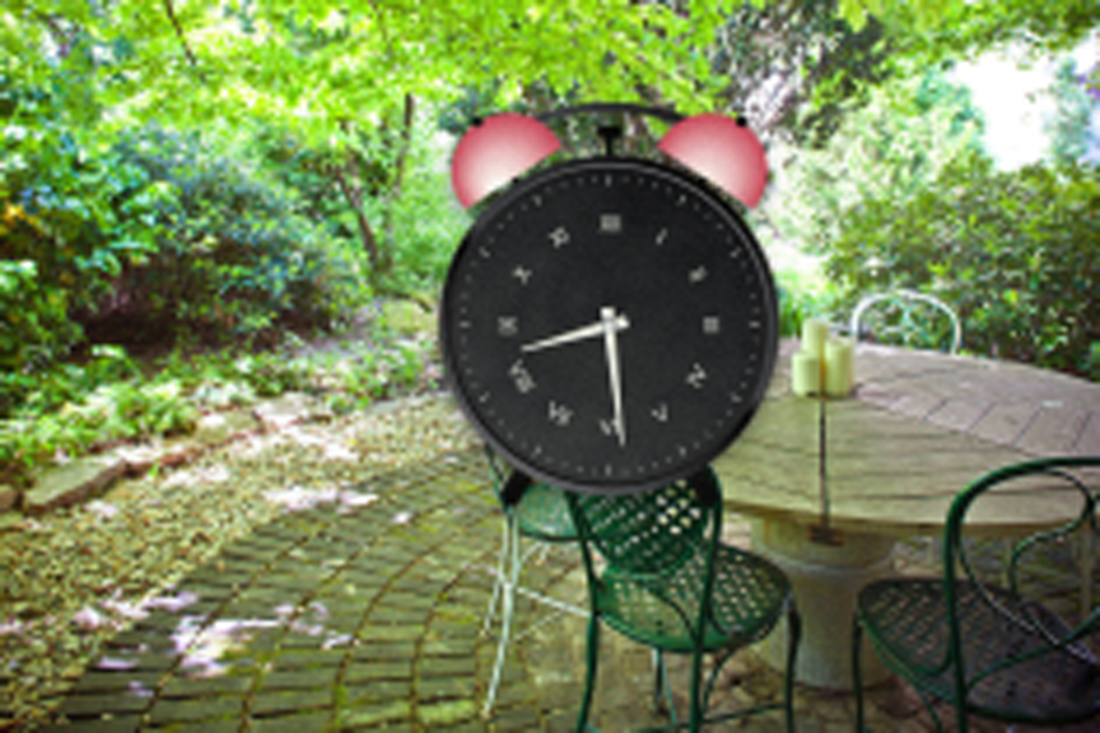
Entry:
h=8 m=29
